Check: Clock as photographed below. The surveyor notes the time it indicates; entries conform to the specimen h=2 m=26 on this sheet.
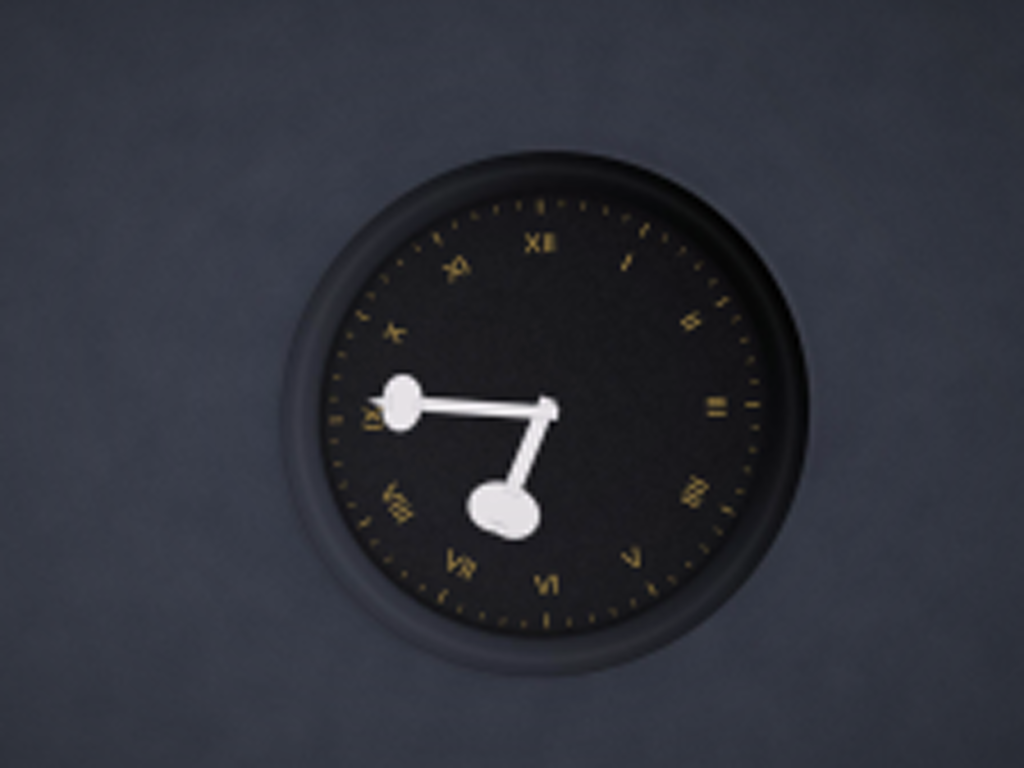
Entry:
h=6 m=46
